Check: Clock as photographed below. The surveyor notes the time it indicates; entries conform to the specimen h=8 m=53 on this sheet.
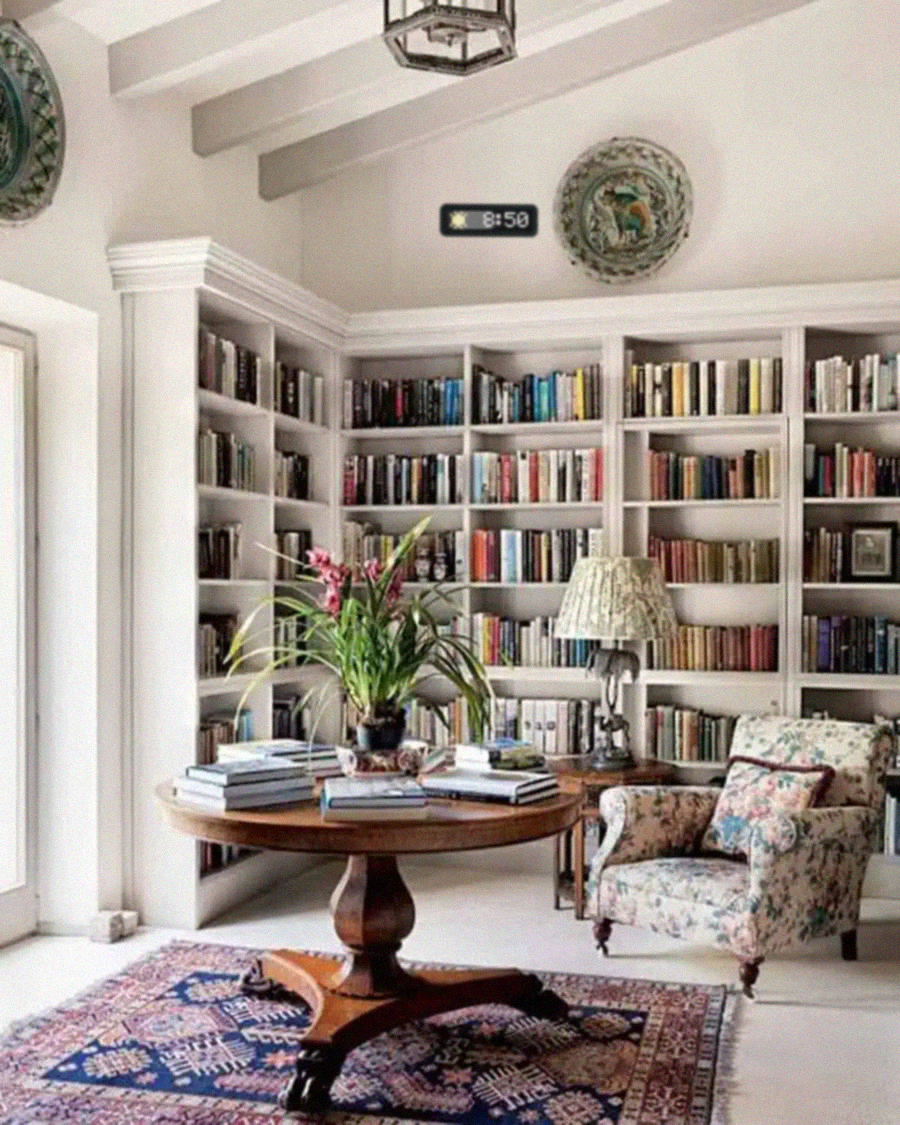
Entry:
h=8 m=50
